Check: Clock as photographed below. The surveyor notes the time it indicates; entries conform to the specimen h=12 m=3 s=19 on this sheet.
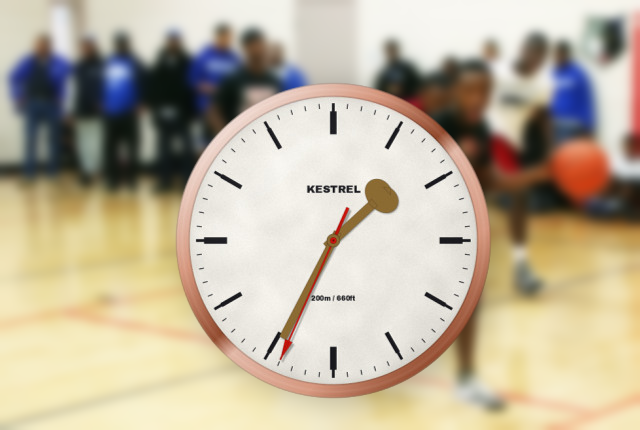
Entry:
h=1 m=34 s=34
